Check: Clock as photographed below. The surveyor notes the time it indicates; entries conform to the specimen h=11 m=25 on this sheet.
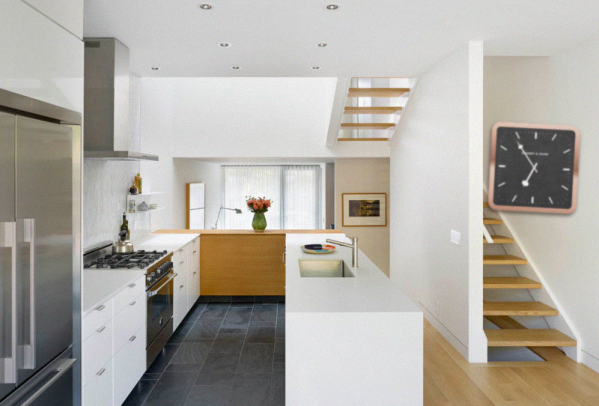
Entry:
h=6 m=54
